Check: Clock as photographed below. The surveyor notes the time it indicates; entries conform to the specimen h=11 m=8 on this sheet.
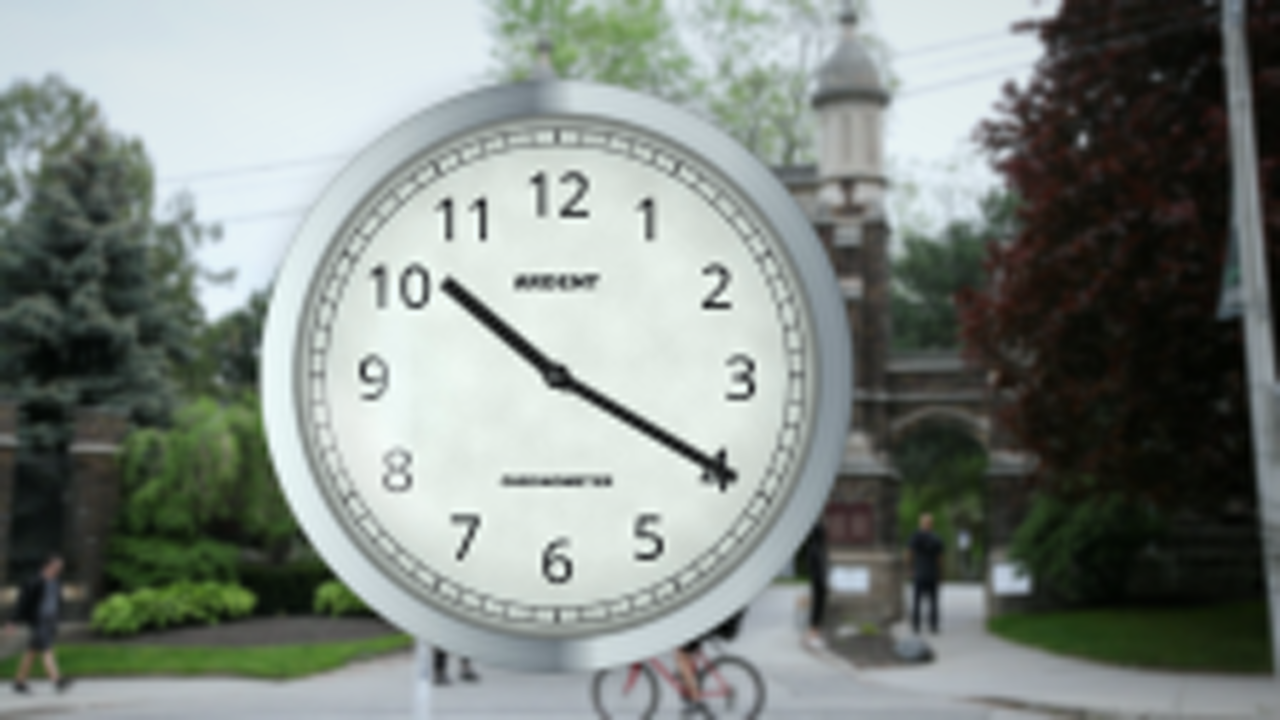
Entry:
h=10 m=20
